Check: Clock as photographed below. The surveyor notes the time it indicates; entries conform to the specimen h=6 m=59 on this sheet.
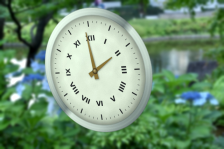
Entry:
h=1 m=59
